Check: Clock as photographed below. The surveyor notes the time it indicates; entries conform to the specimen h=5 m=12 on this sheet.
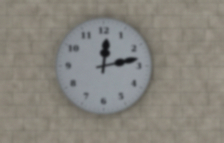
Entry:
h=12 m=13
